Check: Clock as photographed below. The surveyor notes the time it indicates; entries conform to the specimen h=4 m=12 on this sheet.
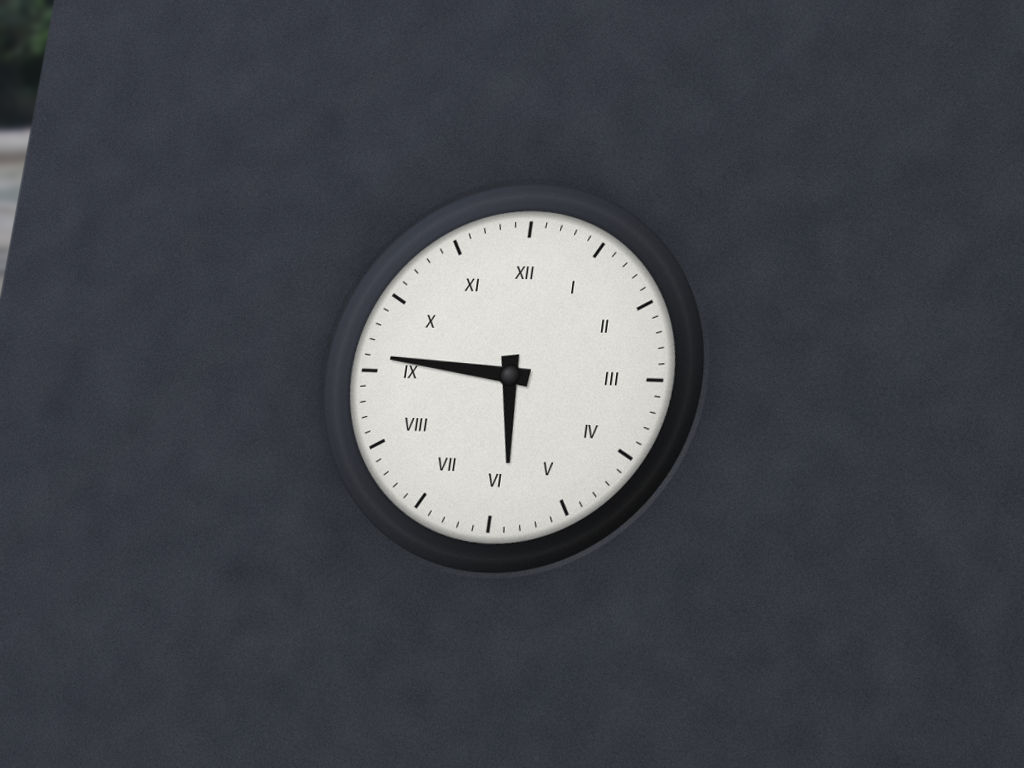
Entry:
h=5 m=46
